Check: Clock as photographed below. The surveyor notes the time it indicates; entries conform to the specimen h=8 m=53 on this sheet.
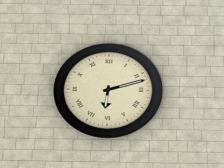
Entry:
h=6 m=12
